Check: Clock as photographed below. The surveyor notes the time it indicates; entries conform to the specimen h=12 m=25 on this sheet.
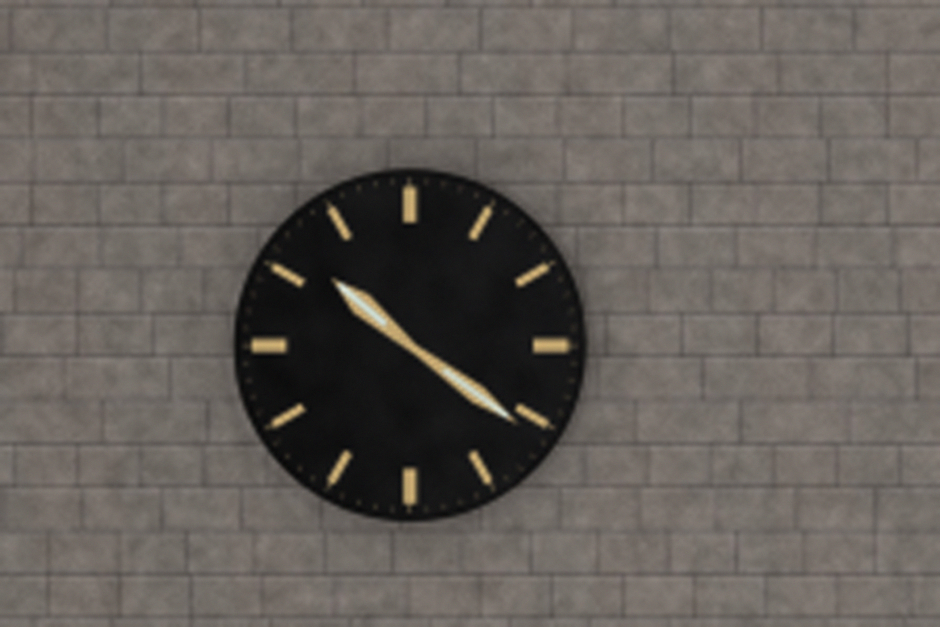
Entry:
h=10 m=21
